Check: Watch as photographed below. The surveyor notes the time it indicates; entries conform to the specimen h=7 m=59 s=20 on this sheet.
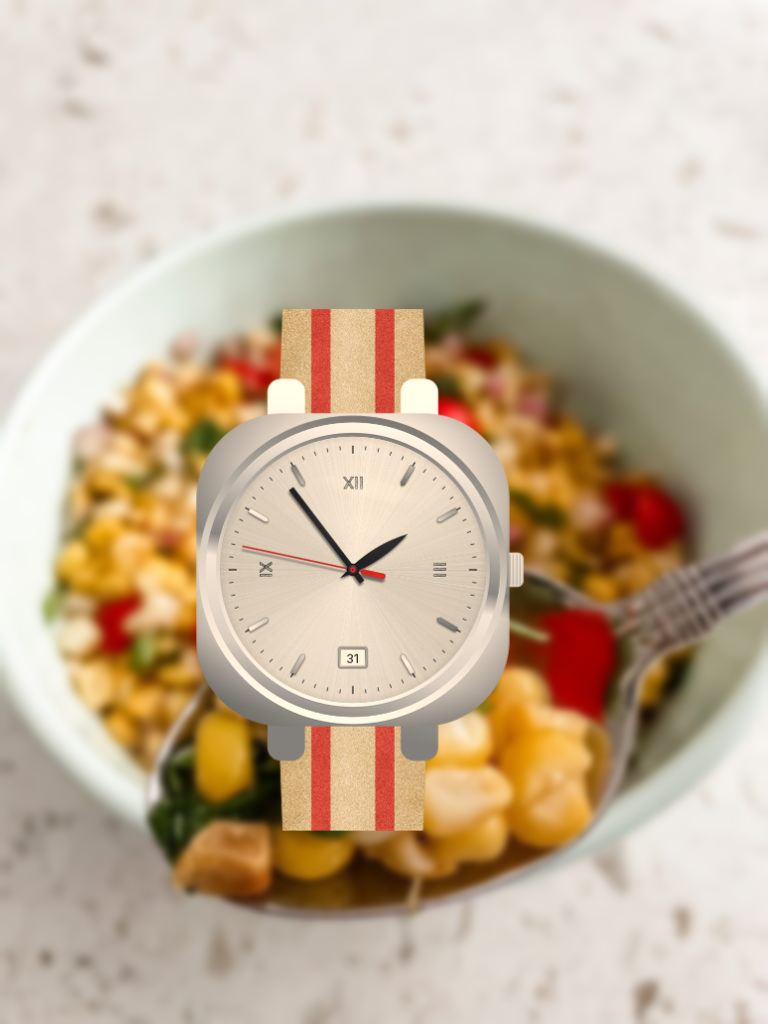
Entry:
h=1 m=53 s=47
